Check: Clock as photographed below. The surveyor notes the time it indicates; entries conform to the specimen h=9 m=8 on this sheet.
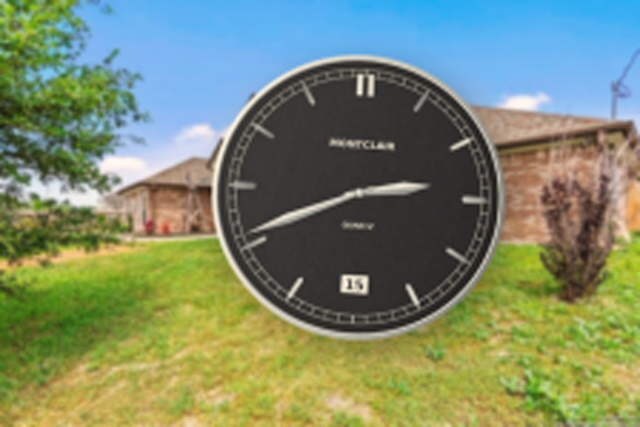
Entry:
h=2 m=41
